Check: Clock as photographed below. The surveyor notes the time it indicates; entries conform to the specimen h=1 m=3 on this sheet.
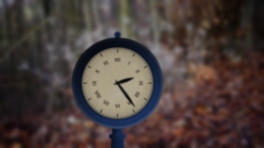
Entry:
h=2 m=24
